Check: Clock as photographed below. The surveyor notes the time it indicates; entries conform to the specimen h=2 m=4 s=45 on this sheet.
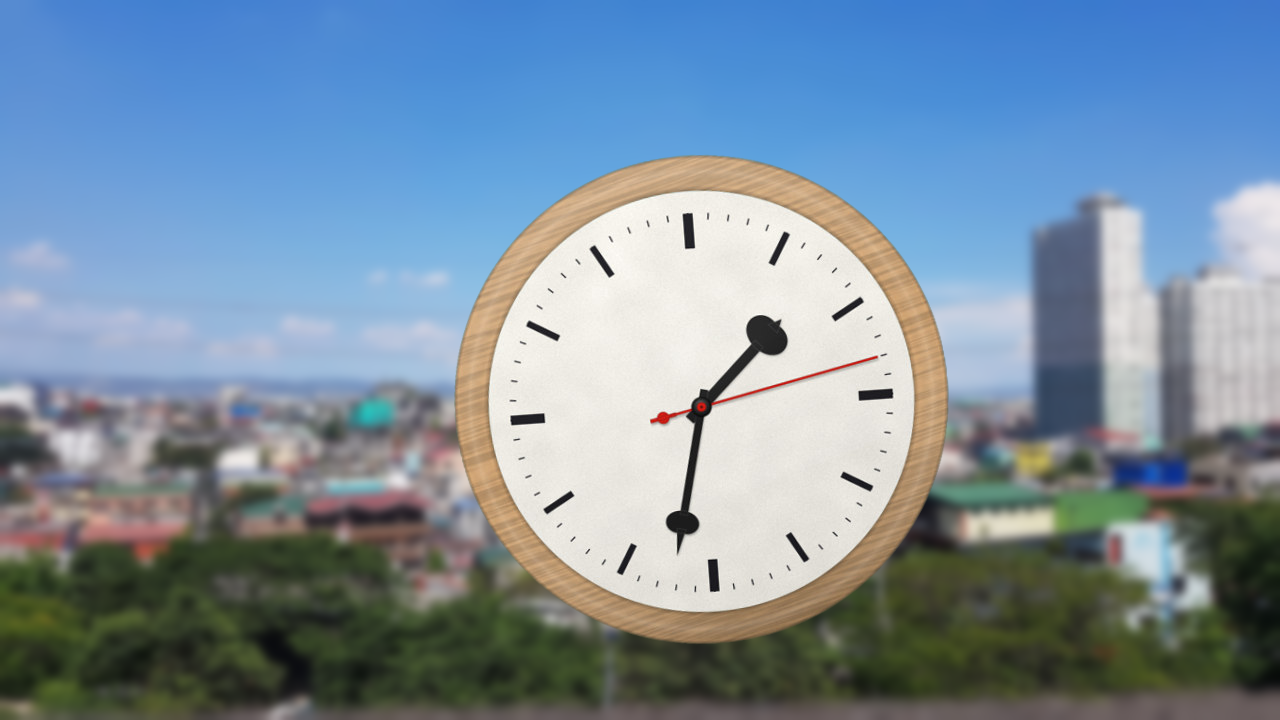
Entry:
h=1 m=32 s=13
